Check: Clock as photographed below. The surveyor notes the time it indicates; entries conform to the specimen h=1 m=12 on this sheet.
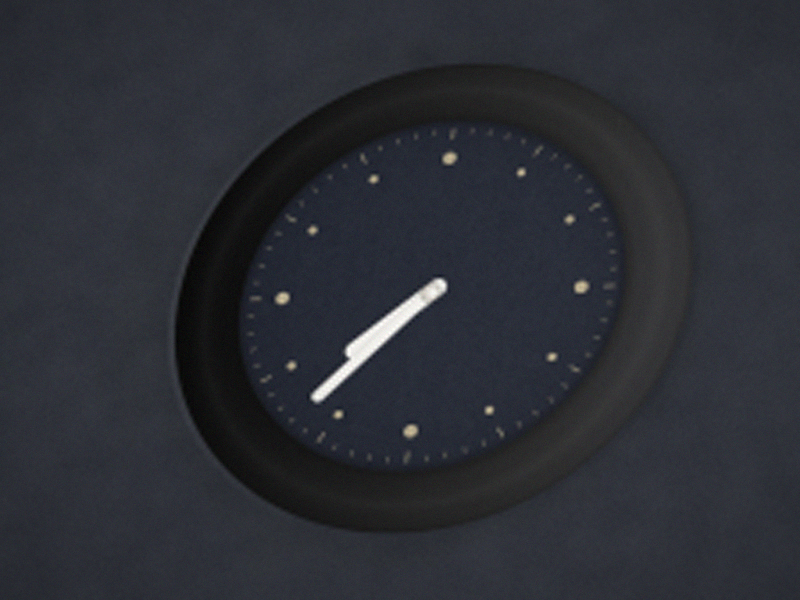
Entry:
h=7 m=37
